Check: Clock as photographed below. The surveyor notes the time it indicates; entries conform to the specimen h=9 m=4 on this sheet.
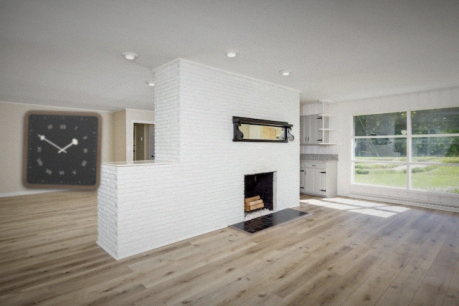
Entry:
h=1 m=50
